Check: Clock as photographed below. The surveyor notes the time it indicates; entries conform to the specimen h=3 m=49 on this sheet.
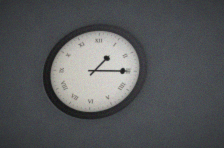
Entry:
h=1 m=15
